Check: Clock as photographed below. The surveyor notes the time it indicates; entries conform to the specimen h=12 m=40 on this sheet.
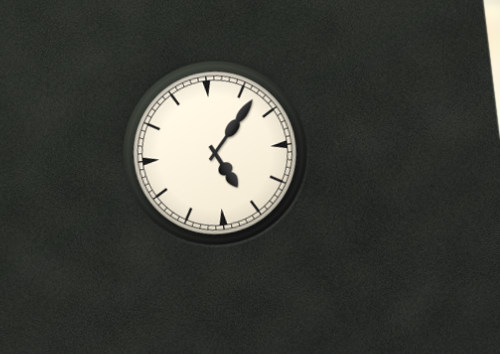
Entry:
h=5 m=7
